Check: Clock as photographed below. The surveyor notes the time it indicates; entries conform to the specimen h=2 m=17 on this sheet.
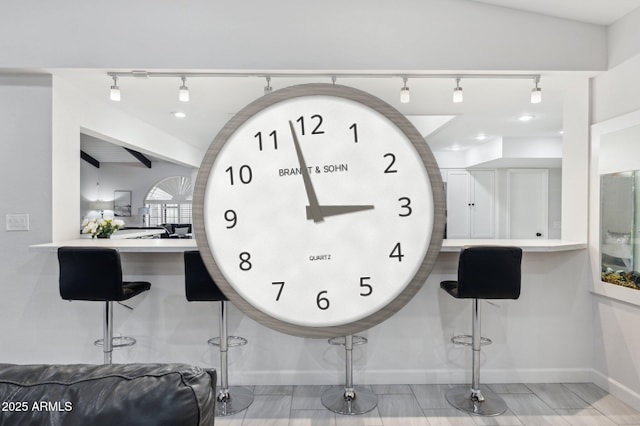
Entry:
h=2 m=58
